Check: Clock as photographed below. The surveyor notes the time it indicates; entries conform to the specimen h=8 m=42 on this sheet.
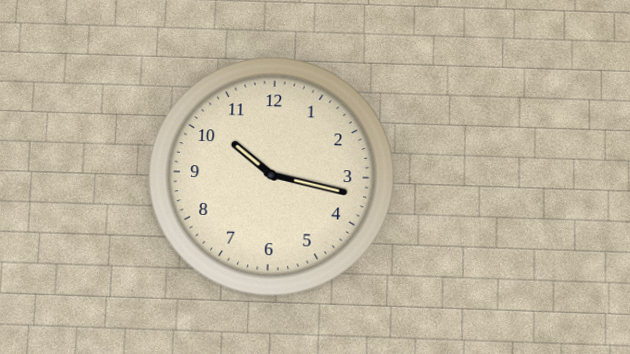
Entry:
h=10 m=17
